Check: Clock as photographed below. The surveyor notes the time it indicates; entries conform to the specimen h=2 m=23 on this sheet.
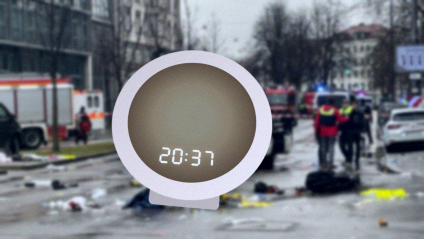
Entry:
h=20 m=37
